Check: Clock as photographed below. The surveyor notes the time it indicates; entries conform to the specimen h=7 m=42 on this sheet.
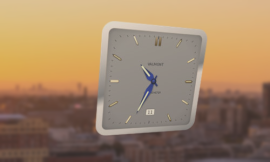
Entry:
h=10 m=34
